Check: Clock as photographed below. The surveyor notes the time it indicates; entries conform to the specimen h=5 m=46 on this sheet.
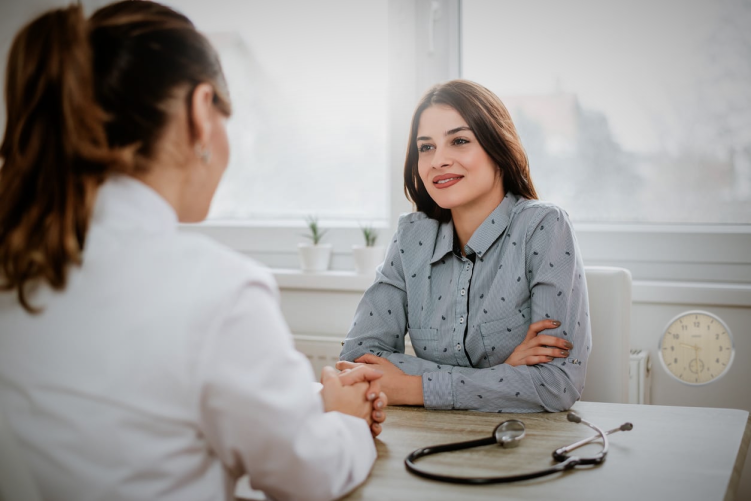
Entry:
h=9 m=29
